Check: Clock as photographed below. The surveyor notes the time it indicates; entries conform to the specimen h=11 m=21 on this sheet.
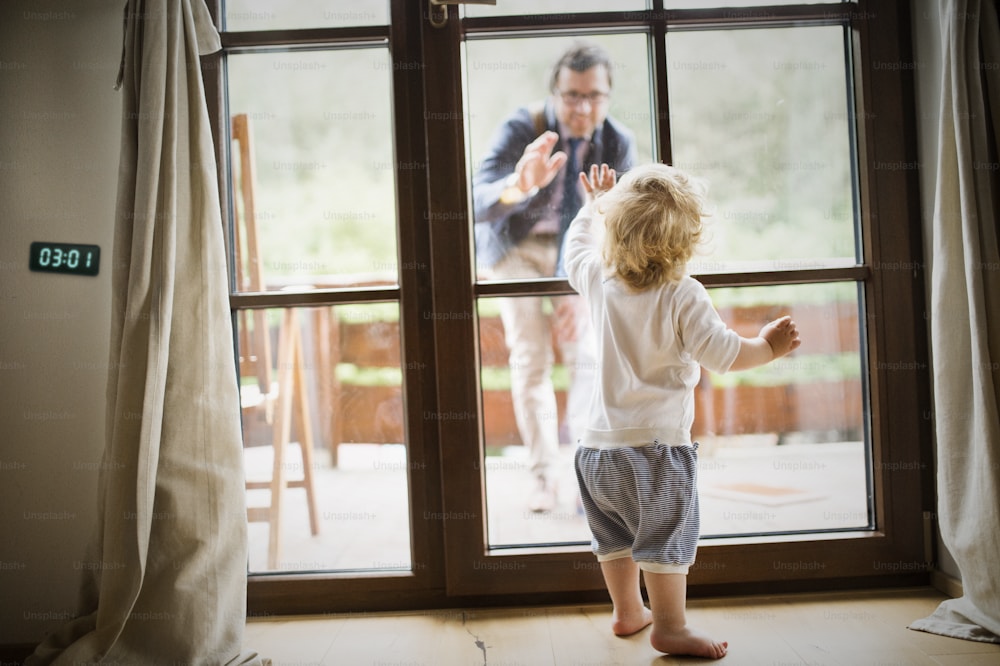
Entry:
h=3 m=1
